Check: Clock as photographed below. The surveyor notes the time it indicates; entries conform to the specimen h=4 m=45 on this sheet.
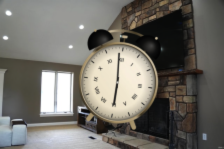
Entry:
h=5 m=59
